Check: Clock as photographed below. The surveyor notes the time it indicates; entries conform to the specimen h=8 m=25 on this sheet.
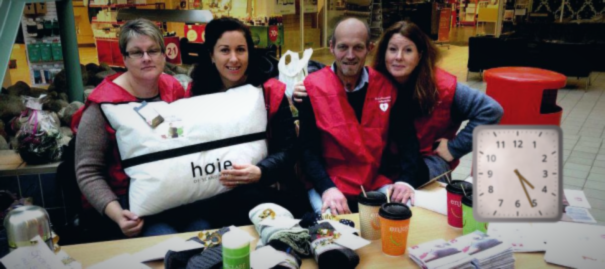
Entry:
h=4 m=26
